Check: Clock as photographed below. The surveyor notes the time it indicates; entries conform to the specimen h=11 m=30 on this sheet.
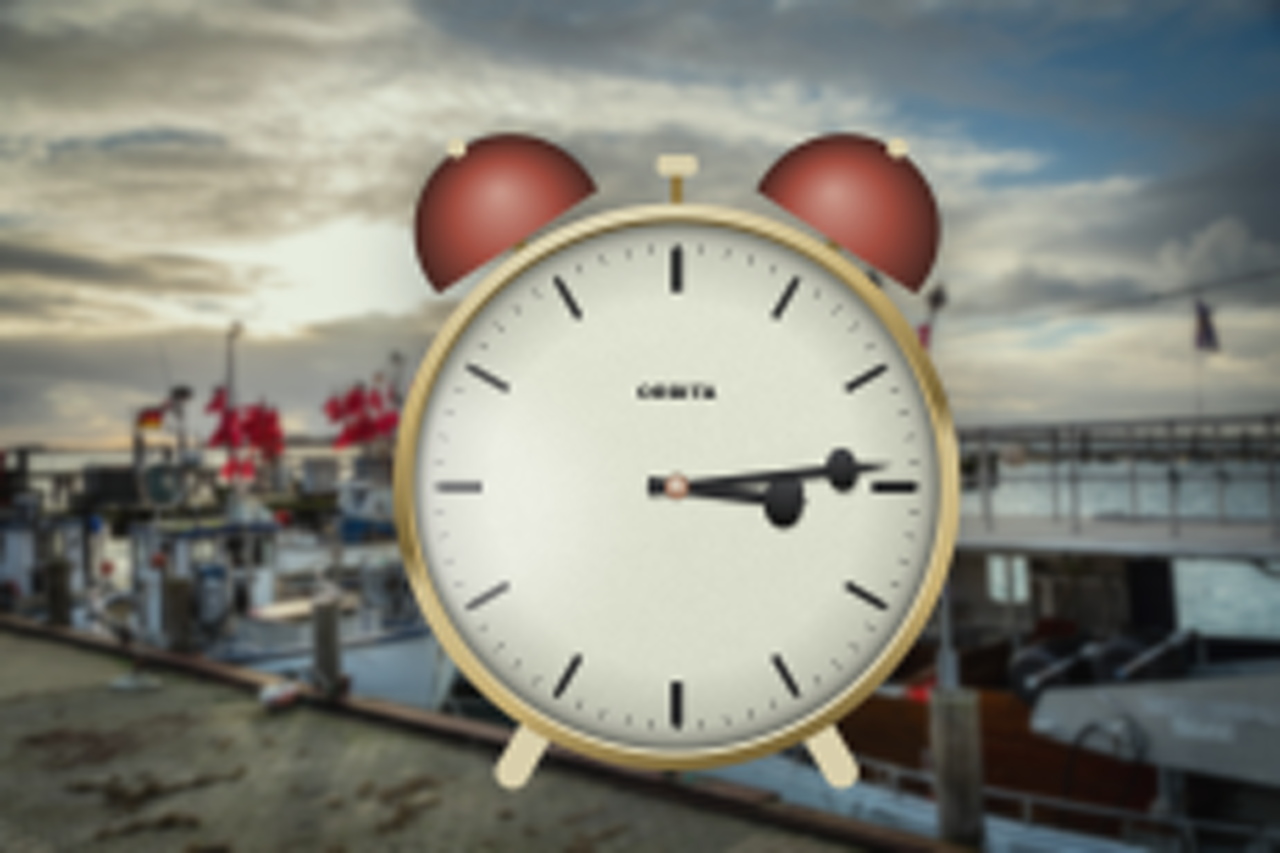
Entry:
h=3 m=14
